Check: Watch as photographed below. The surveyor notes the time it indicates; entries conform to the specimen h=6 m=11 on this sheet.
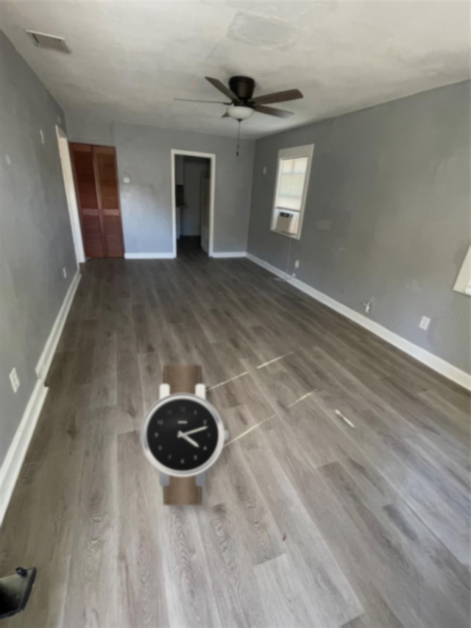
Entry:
h=4 m=12
